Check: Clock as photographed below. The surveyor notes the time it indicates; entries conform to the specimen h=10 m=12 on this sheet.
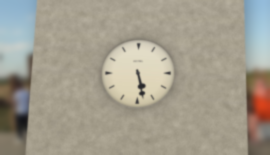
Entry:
h=5 m=28
